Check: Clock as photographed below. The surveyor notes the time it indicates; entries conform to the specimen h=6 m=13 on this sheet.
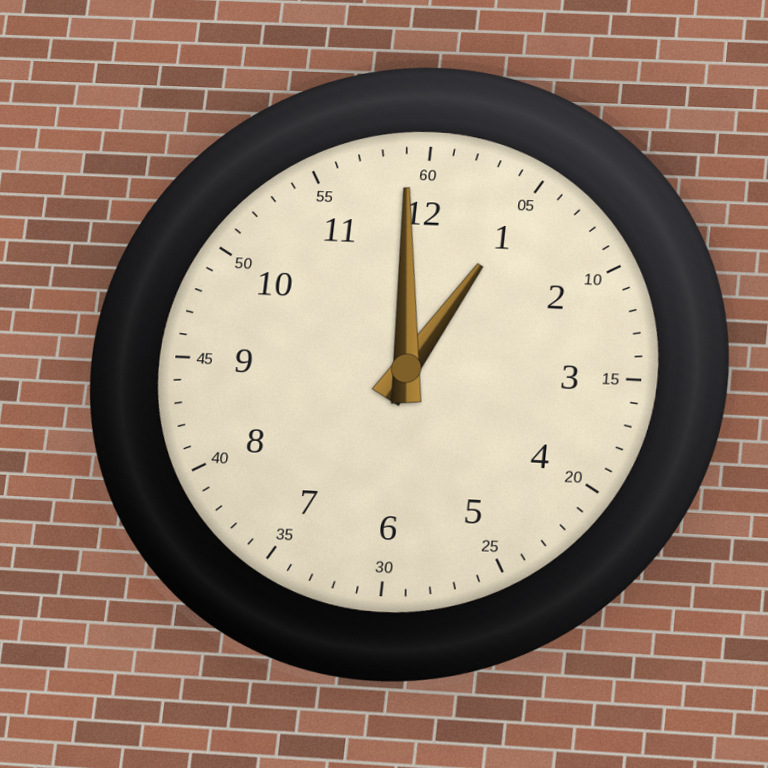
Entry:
h=12 m=59
